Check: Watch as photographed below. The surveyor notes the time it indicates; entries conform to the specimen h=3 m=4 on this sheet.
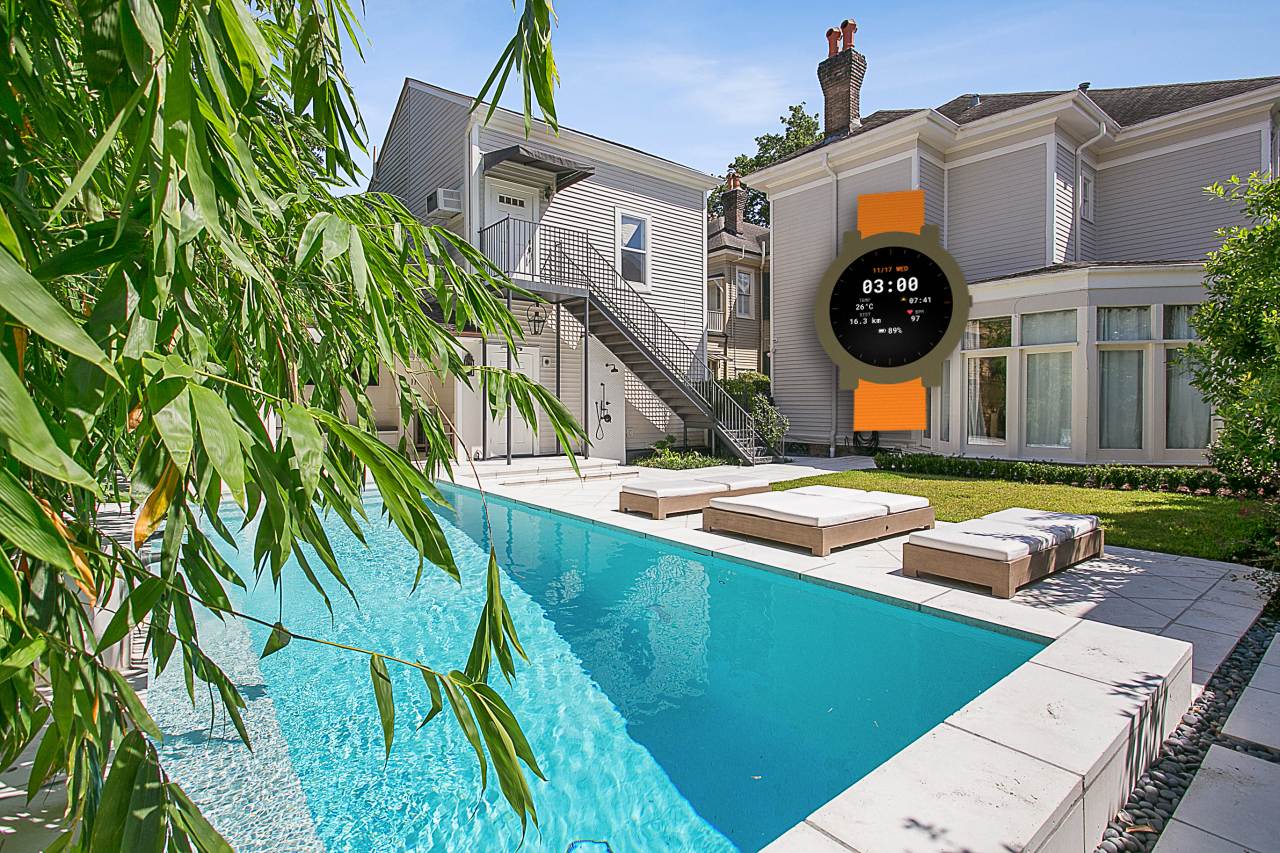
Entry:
h=3 m=0
